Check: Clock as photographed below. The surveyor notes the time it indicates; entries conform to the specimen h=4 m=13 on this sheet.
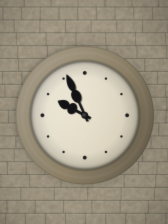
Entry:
h=9 m=56
